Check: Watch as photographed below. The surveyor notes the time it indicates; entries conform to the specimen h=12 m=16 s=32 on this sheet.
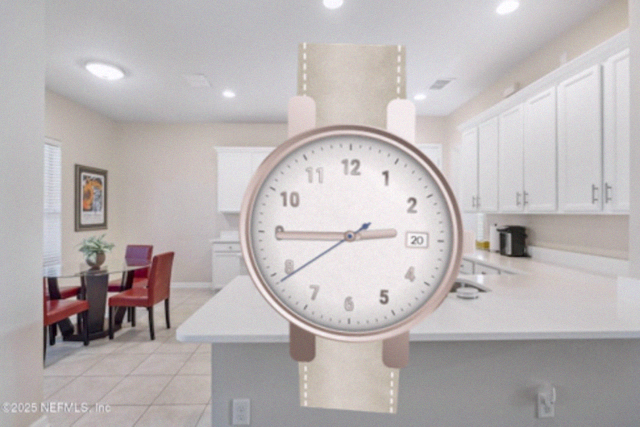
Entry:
h=2 m=44 s=39
